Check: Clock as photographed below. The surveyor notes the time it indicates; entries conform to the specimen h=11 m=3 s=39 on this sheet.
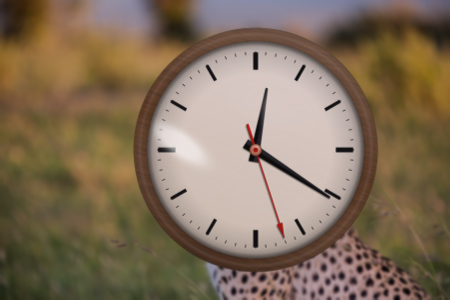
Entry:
h=12 m=20 s=27
